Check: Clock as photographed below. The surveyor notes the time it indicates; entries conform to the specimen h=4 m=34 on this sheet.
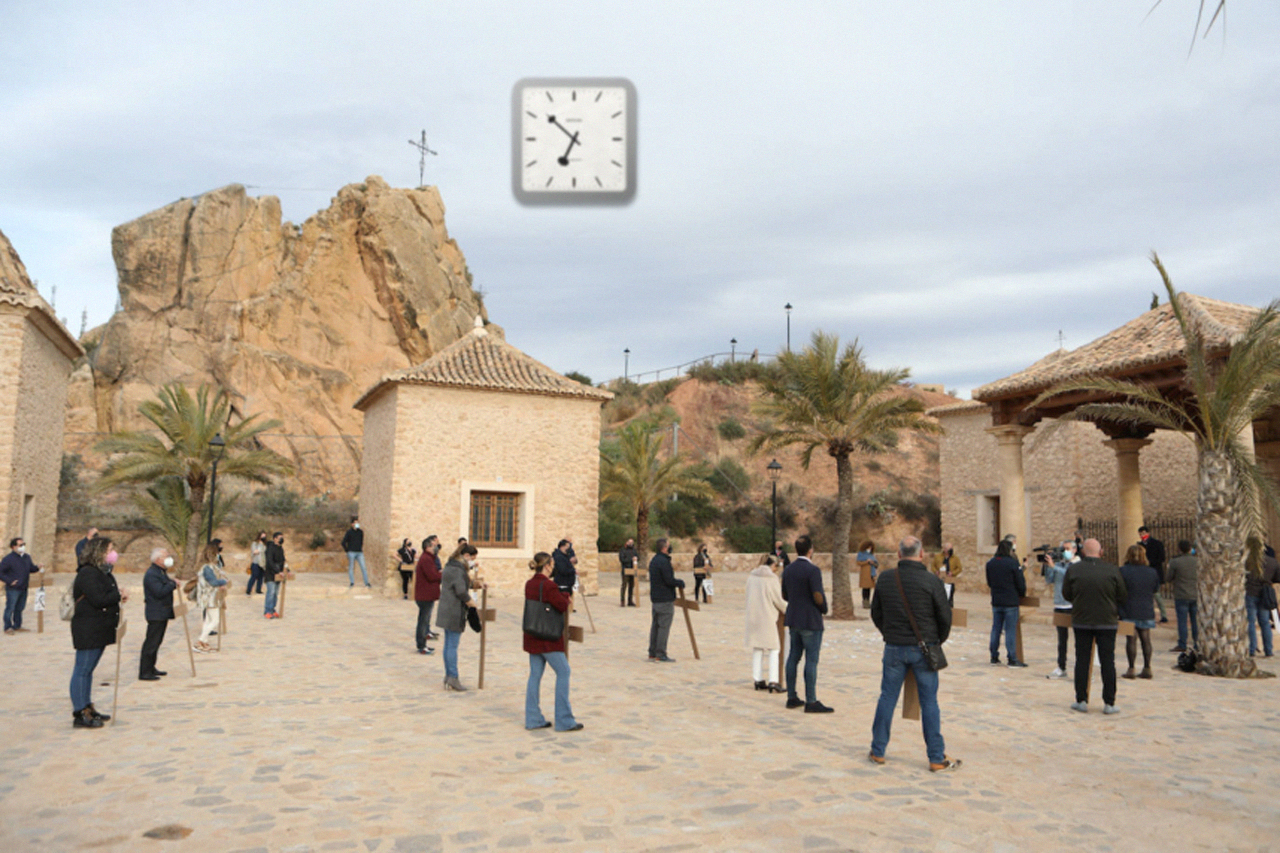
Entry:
h=6 m=52
